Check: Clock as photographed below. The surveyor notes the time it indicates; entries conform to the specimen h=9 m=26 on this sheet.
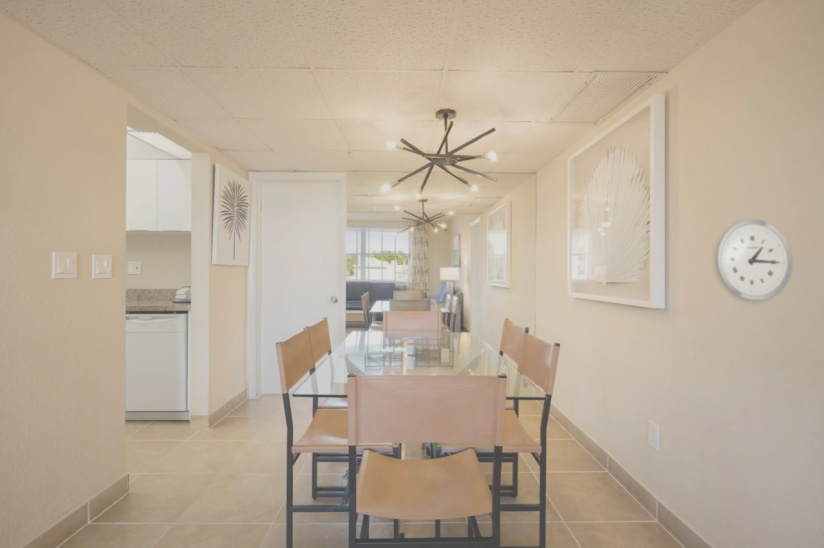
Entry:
h=1 m=15
